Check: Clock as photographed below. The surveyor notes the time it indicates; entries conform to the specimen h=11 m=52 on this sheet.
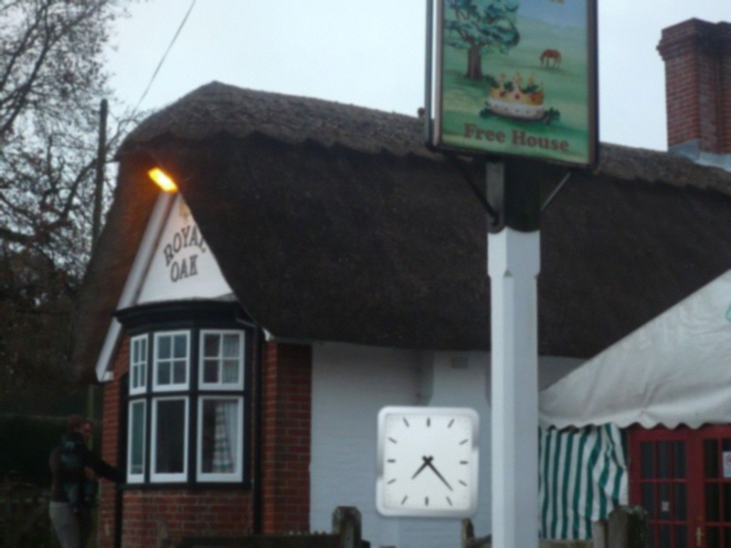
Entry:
h=7 m=23
